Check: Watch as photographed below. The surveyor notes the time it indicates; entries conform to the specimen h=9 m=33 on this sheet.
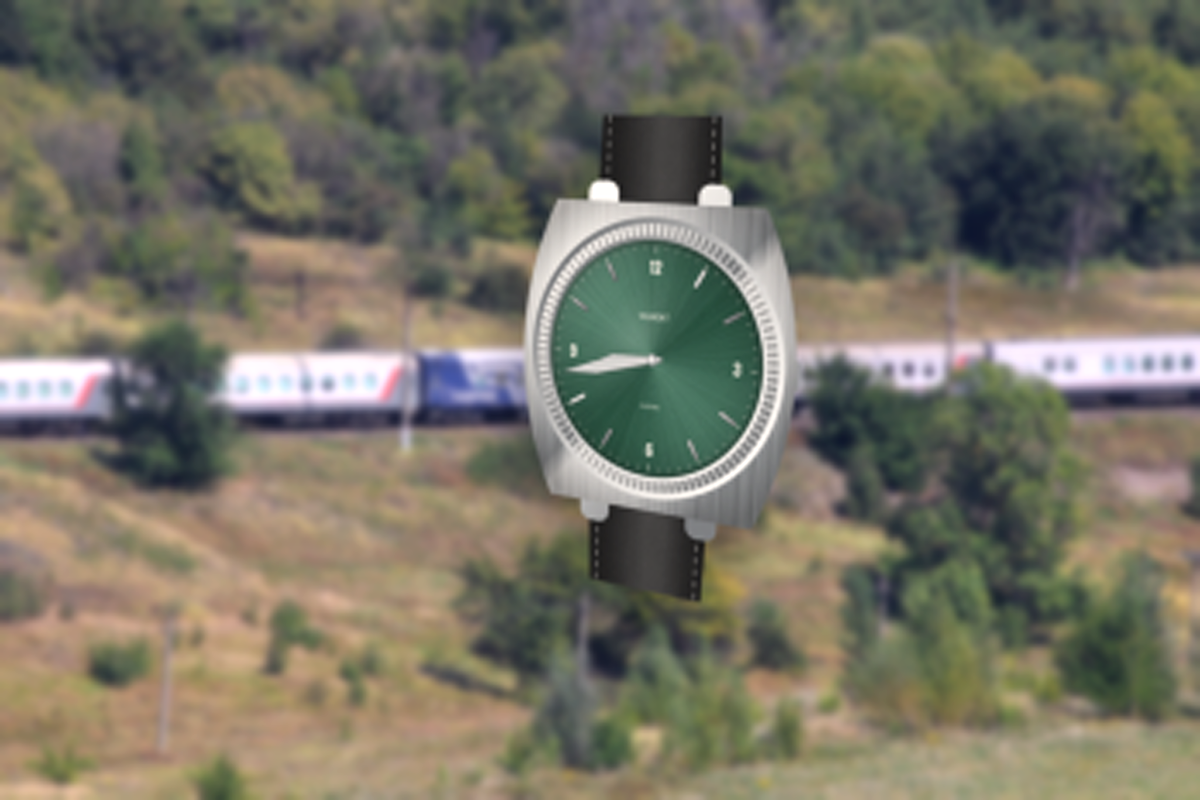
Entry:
h=8 m=43
